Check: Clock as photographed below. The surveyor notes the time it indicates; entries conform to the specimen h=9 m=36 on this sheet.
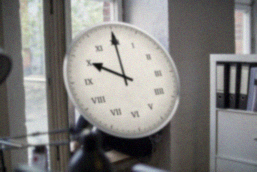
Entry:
h=10 m=0
